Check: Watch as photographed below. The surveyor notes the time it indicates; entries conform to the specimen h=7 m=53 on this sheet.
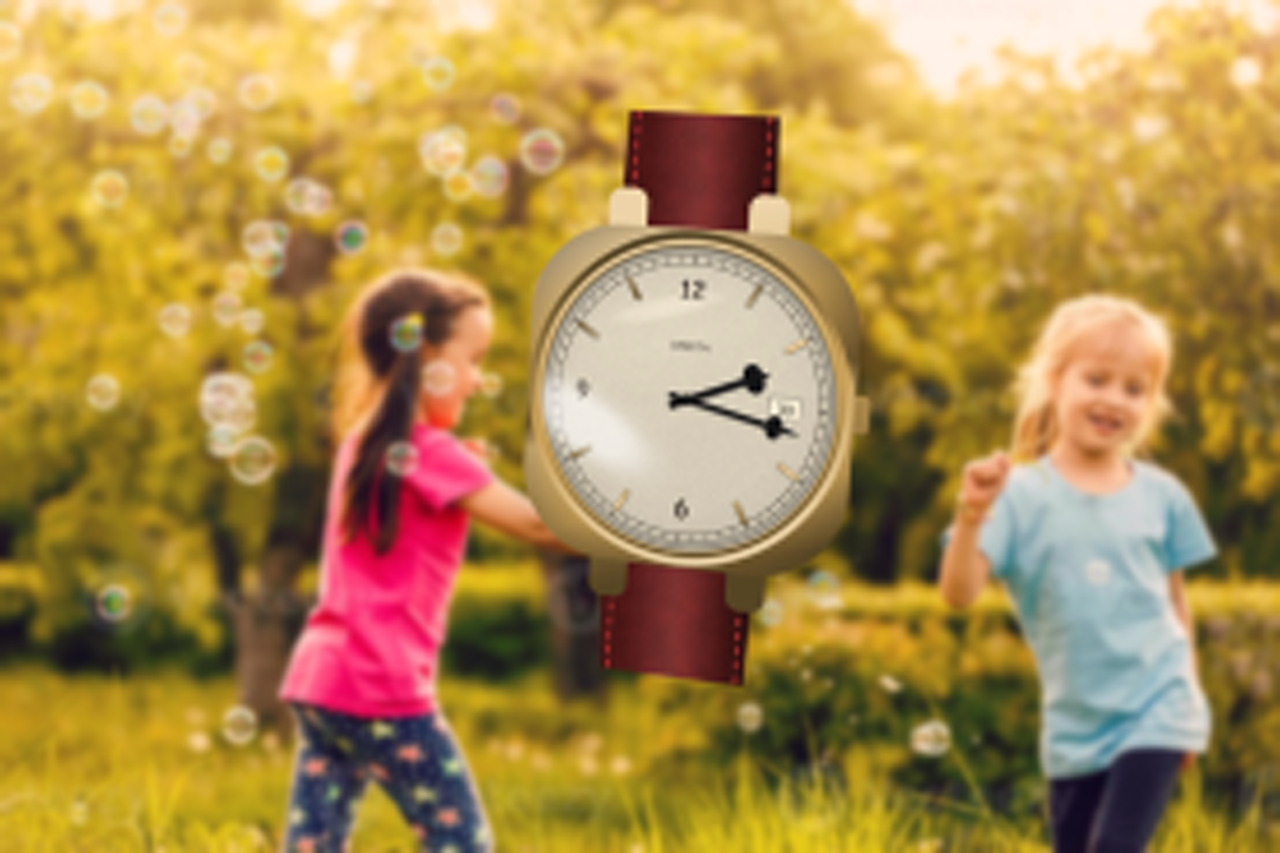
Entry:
h=2 m=17
